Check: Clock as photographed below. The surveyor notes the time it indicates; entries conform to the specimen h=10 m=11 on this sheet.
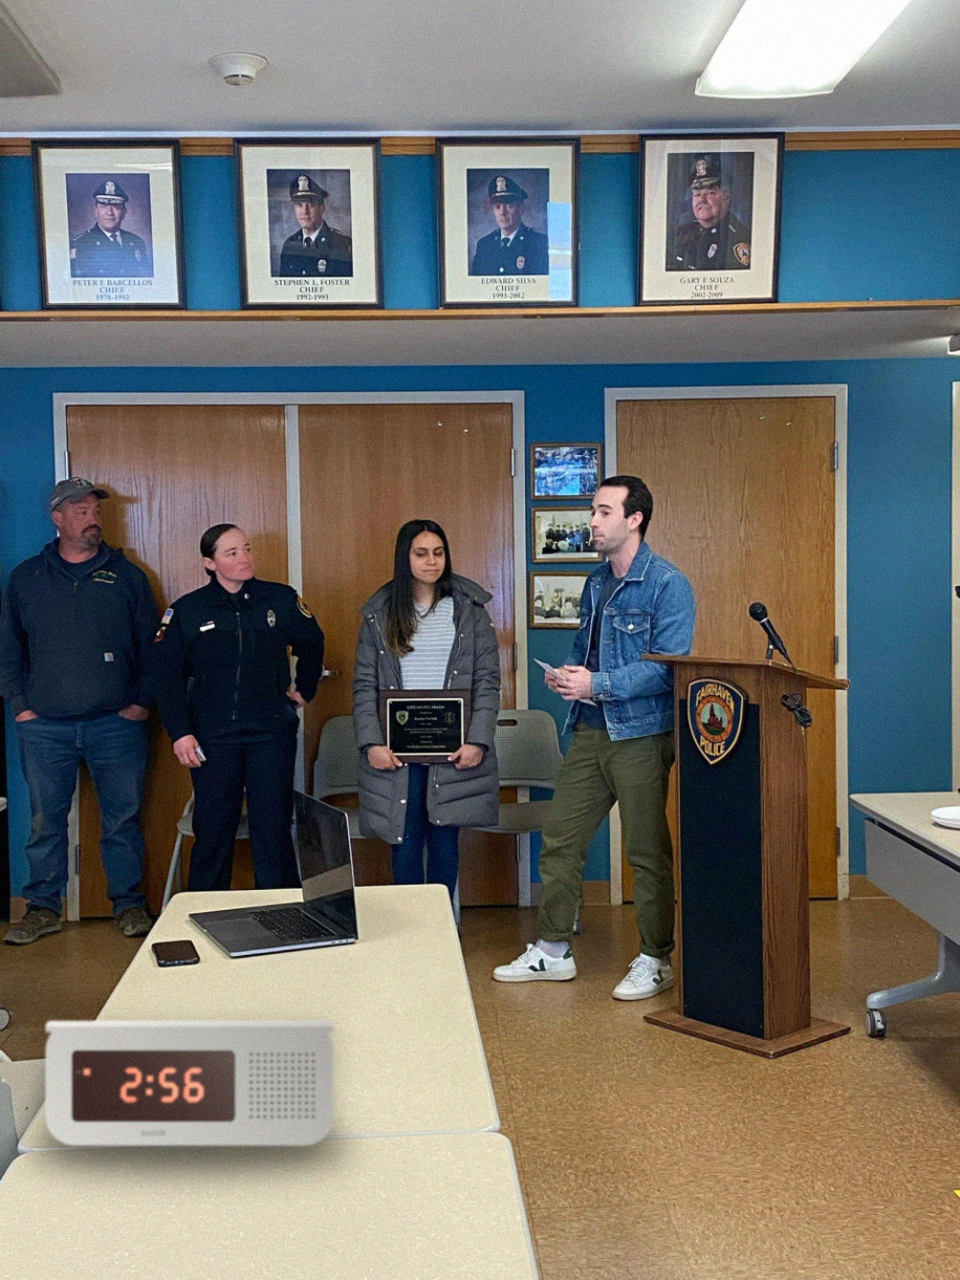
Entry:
h=2 m=56
